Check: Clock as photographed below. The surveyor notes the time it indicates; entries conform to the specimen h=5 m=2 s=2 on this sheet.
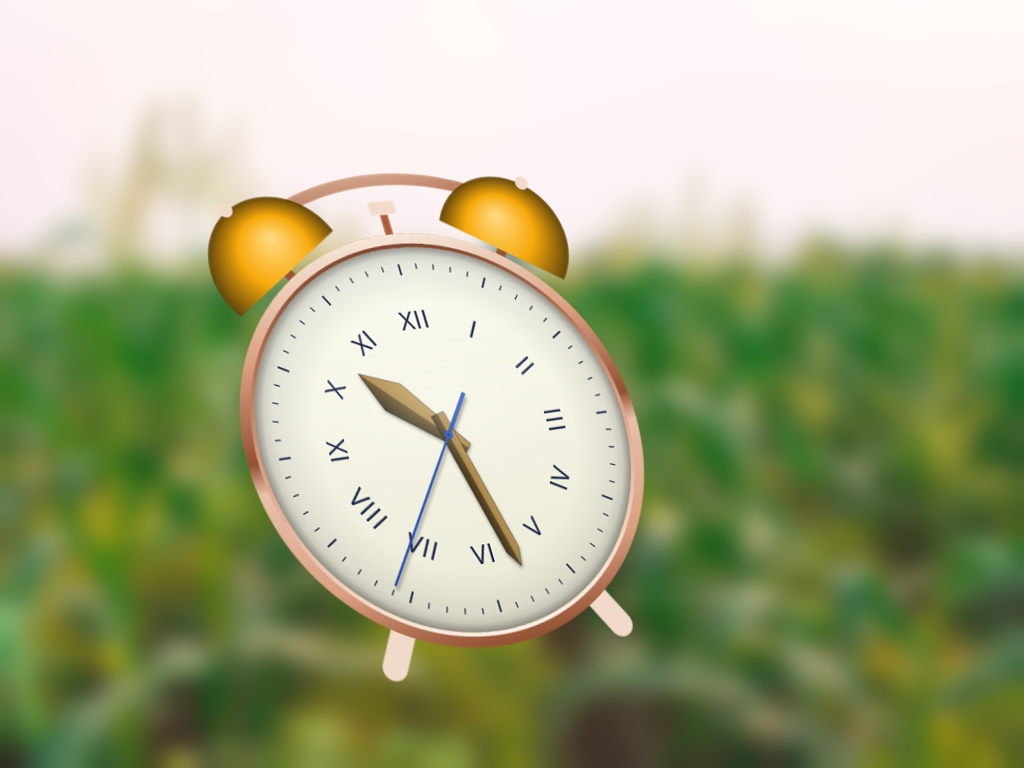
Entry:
h=10 m=27 s=36
